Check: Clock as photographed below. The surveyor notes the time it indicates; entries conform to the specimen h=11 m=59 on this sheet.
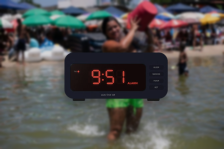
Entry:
h=9 m=51
